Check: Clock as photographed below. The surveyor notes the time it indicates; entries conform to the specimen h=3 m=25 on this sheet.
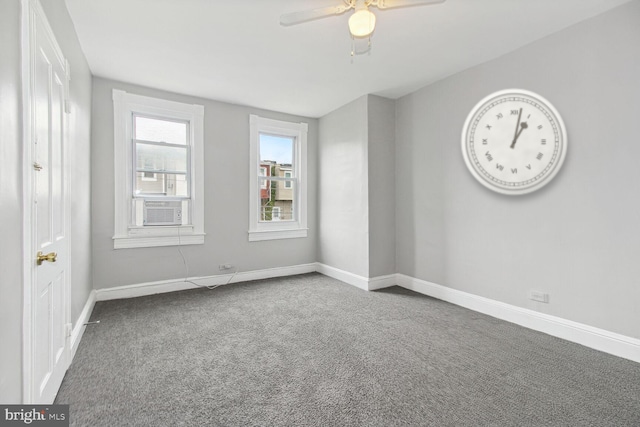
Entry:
h=1 m=2
